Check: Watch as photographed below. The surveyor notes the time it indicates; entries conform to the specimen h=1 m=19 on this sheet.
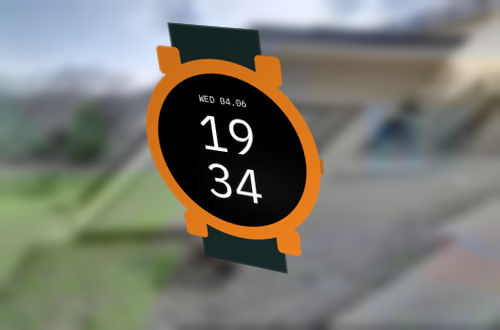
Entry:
h=19 m=34
